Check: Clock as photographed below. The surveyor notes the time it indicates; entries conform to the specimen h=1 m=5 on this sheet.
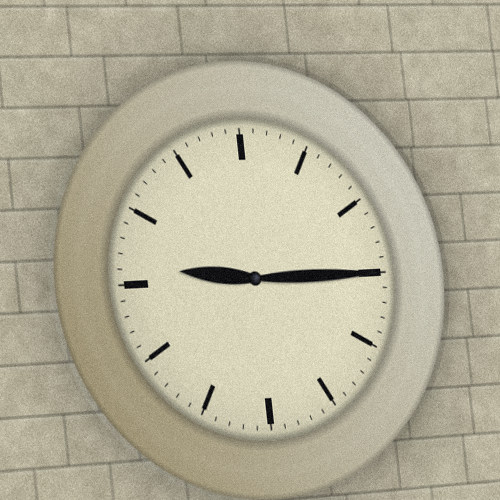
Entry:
h=9 m=15
